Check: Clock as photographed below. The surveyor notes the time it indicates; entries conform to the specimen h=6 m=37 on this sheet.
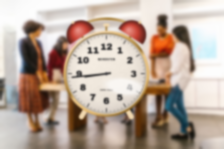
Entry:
h=8 m=44
